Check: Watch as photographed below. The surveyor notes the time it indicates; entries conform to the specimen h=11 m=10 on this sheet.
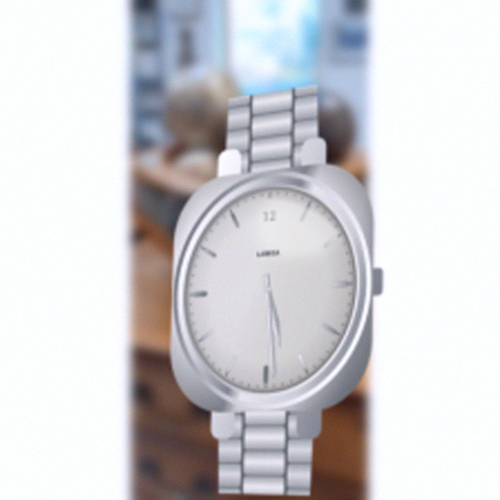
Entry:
h=5 m=29
